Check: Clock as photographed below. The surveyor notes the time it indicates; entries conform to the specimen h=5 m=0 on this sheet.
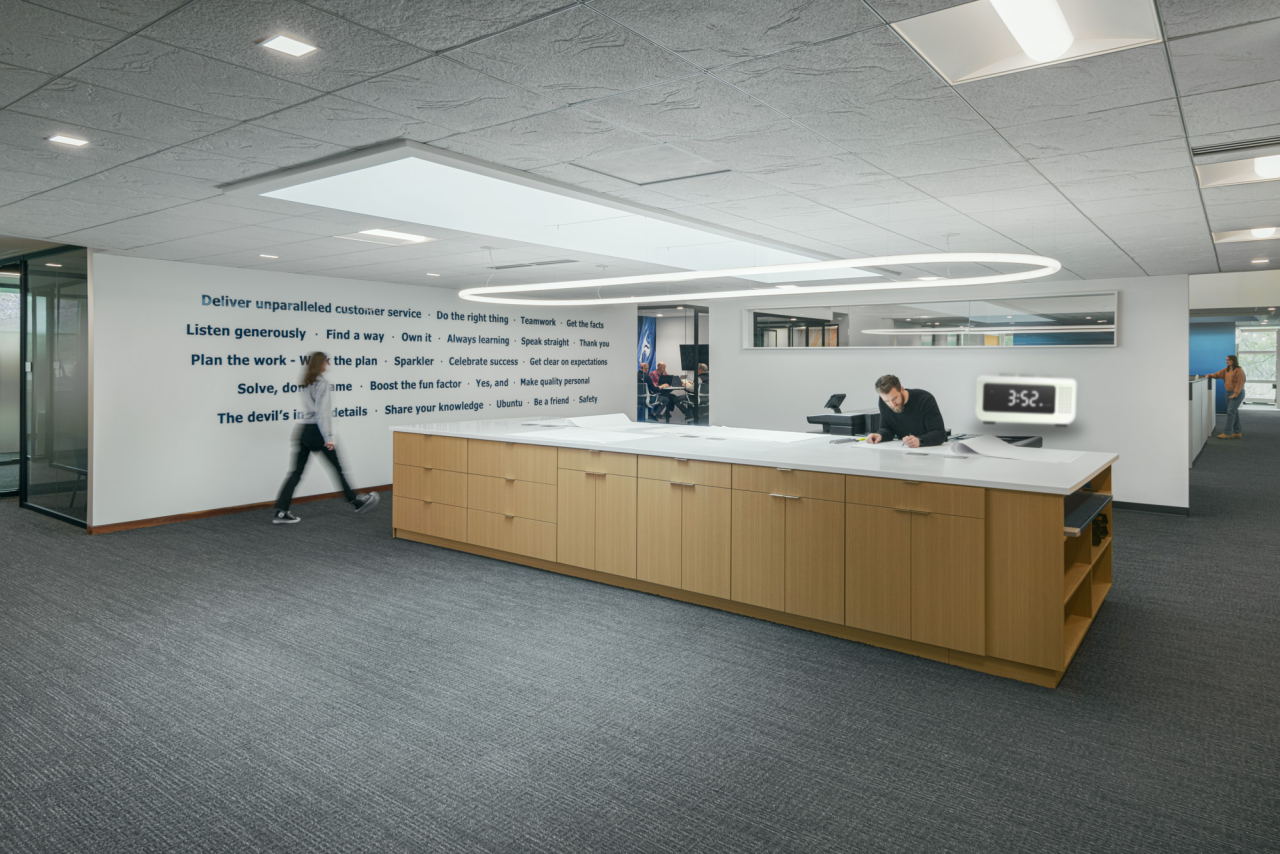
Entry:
h=3 m=52
